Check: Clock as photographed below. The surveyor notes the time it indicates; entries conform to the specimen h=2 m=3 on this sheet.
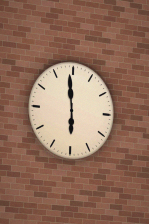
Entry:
h=5 m=59
